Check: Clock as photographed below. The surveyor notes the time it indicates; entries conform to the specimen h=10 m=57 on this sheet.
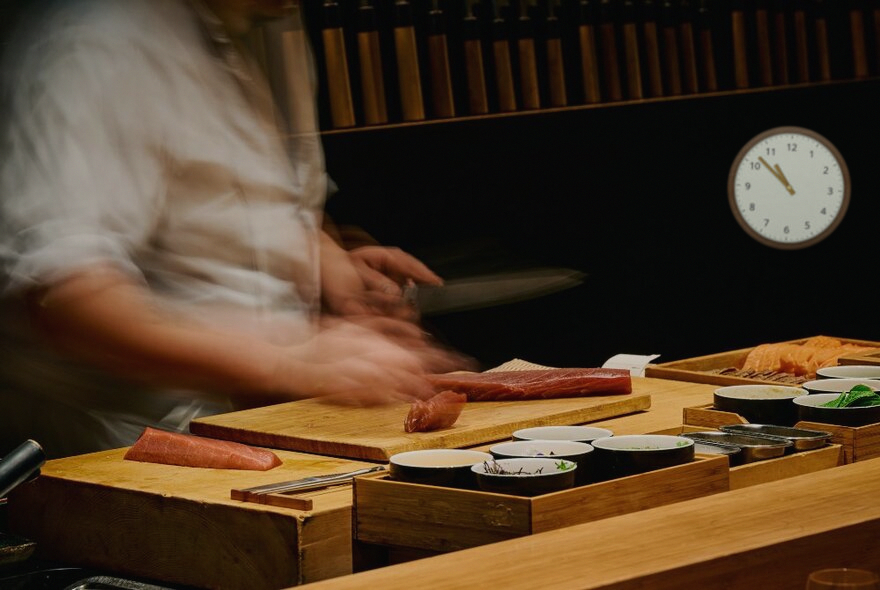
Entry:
h=10 m=52
